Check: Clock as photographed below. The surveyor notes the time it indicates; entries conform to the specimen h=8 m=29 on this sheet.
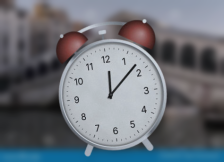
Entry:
h=12 m=8
